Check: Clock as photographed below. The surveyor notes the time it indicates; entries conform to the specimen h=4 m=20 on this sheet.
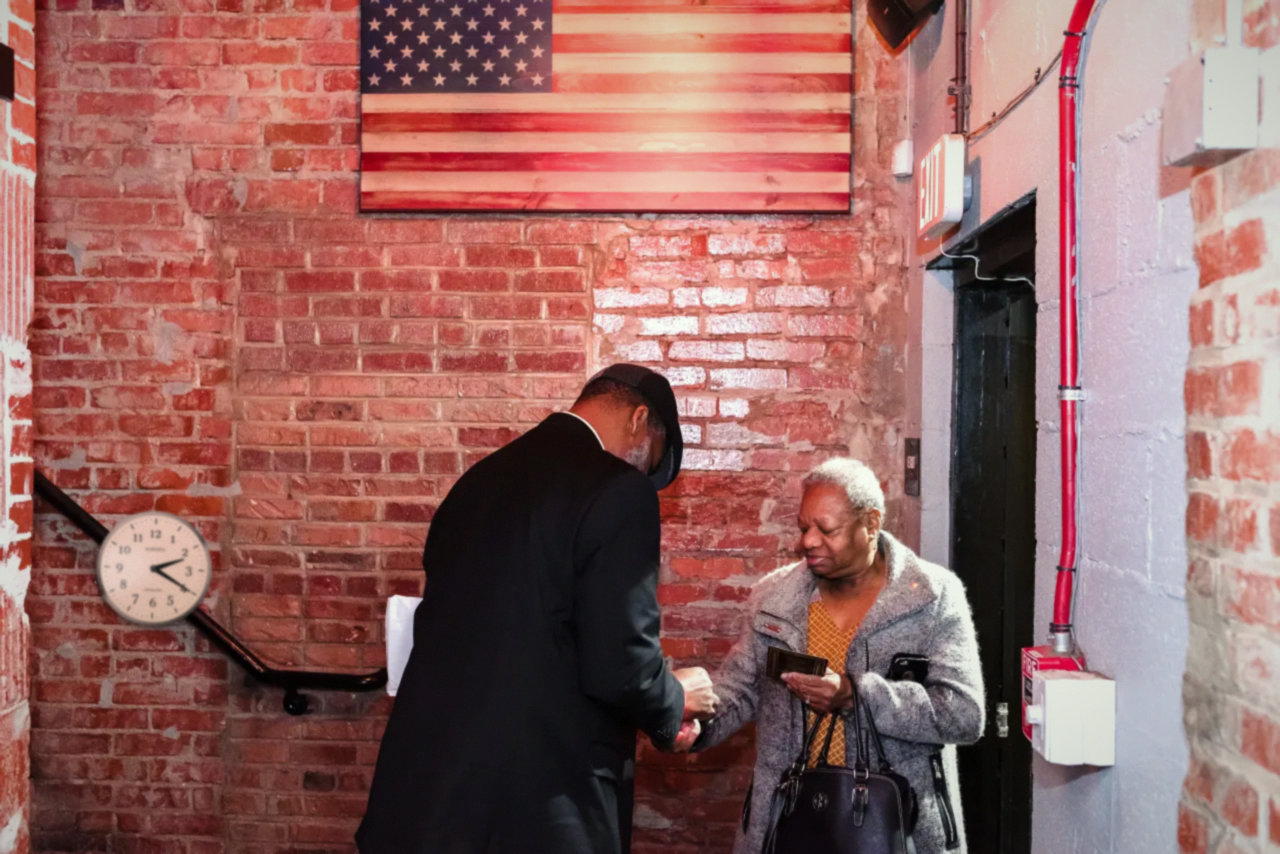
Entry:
h=2 m=20
